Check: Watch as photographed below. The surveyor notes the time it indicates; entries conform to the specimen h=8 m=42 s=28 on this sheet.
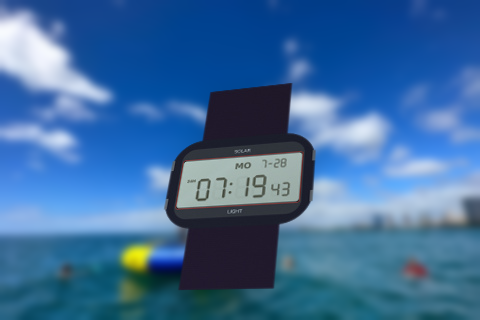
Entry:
h=7 m=19 s=43
